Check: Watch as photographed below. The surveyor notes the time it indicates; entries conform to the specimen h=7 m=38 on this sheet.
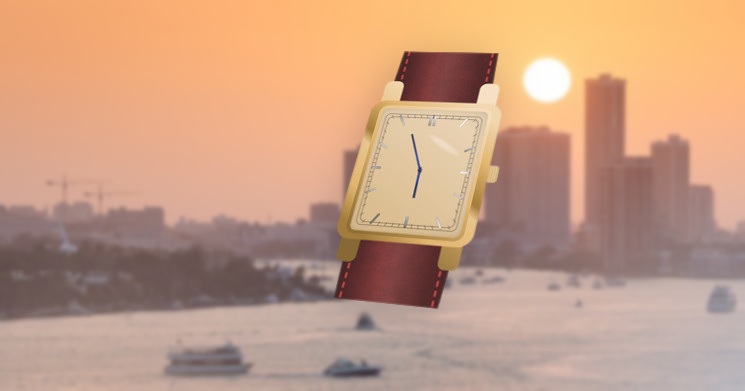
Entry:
h=5 m=56
